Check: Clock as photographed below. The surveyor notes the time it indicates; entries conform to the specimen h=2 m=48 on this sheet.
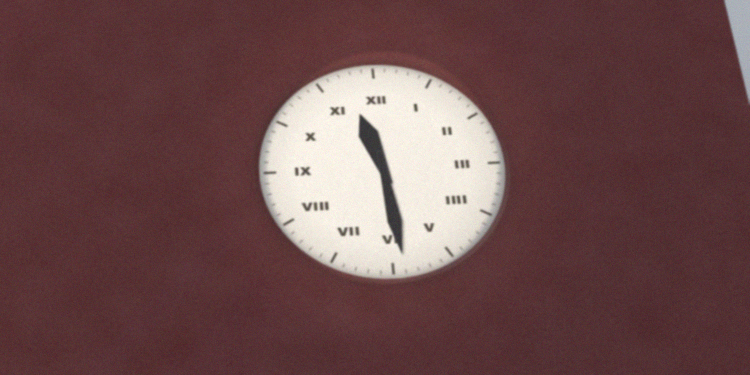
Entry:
h=11 m=29
